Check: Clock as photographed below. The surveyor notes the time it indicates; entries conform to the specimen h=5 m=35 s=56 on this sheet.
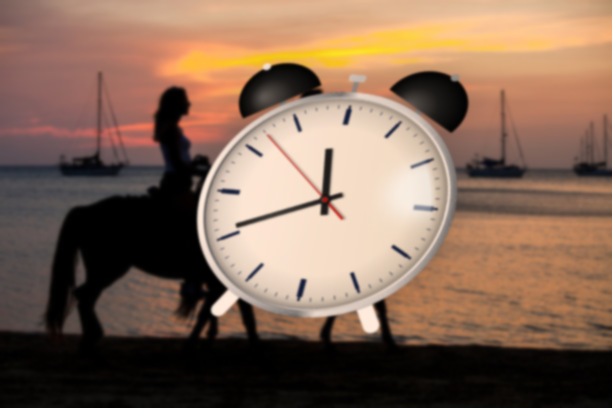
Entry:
h=11 m=40 s=52
